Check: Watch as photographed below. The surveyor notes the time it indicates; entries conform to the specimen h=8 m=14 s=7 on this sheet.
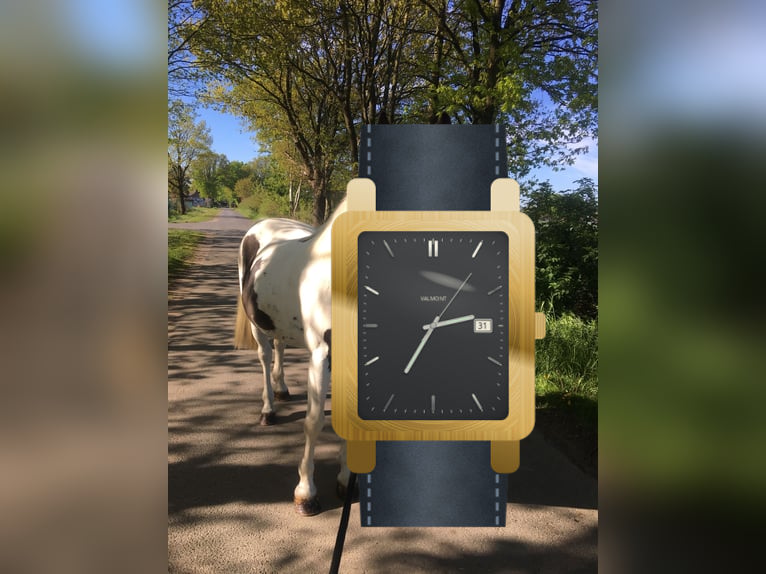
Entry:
h=2 m=35 s=6
